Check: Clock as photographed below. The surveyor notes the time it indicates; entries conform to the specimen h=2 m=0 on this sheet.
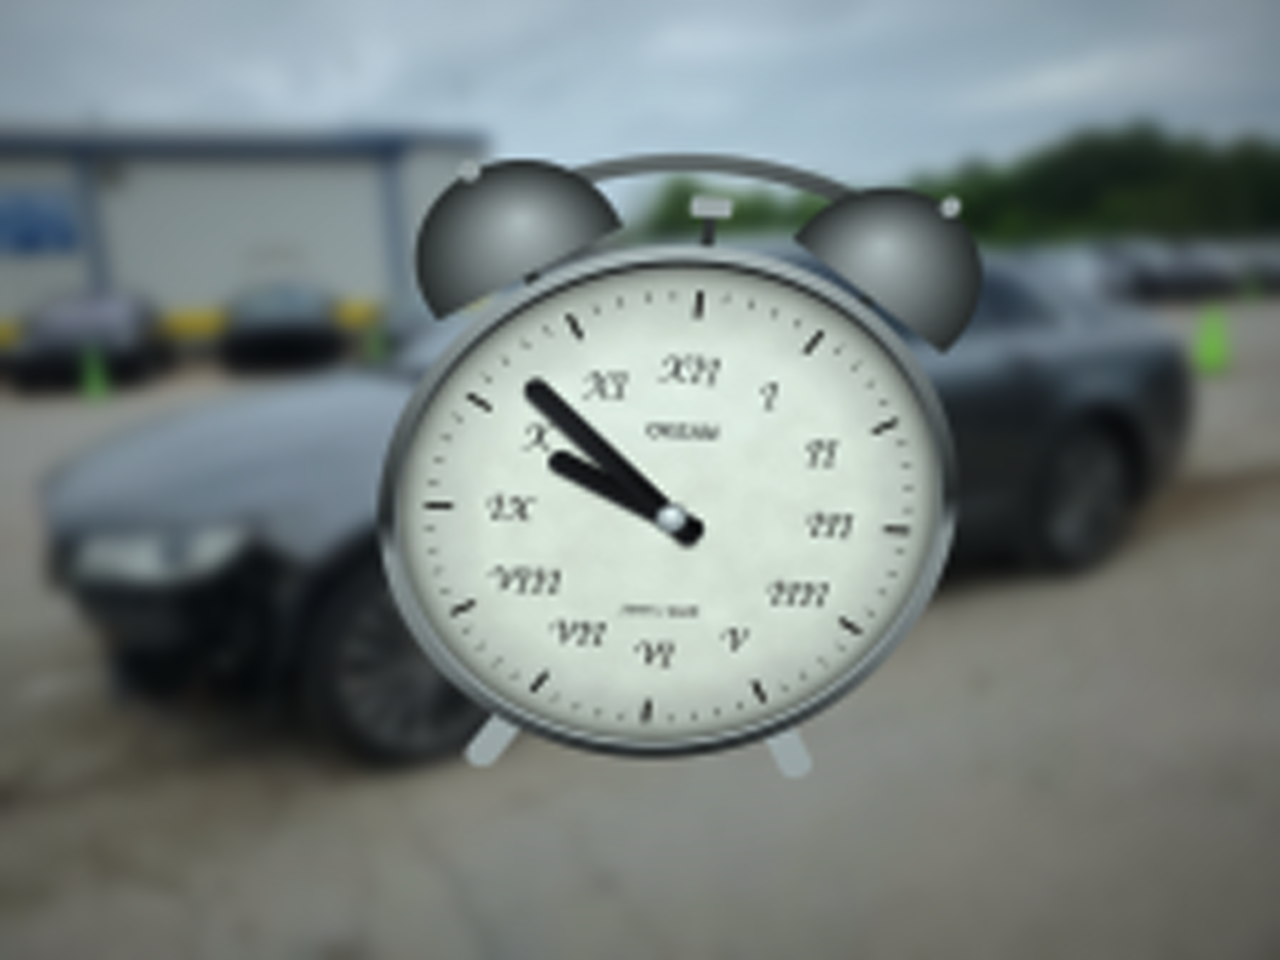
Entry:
h=9 m=52
